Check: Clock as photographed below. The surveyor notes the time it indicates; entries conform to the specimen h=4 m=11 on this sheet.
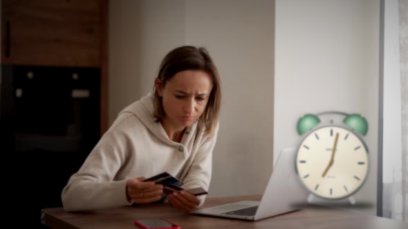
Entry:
h=7 m=2
